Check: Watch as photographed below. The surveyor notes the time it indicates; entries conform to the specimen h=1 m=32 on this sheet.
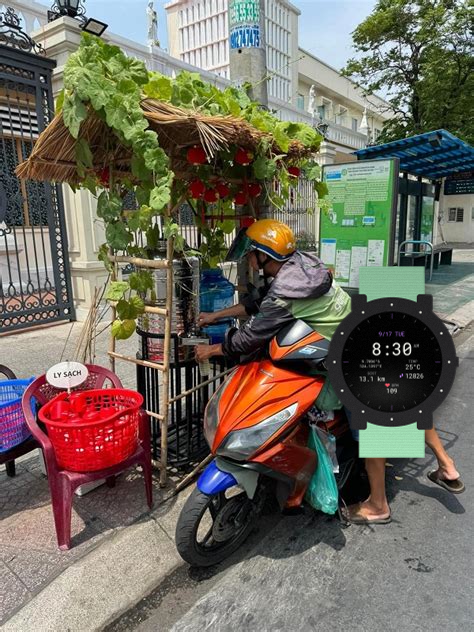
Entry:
h=8 m=30
